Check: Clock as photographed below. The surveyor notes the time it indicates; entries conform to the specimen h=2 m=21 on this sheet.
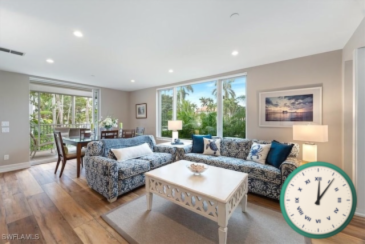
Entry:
h=12 m=6
